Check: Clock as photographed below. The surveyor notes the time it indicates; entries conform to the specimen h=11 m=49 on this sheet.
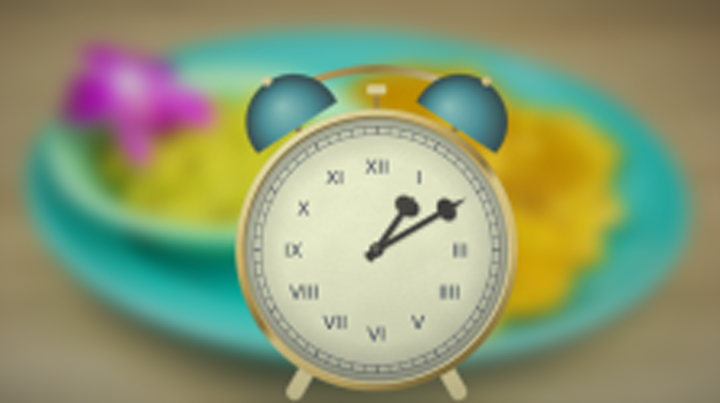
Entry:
h=1 m=10
